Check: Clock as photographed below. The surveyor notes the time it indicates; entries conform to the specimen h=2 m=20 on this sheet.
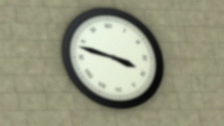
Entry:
h=3 m=48
